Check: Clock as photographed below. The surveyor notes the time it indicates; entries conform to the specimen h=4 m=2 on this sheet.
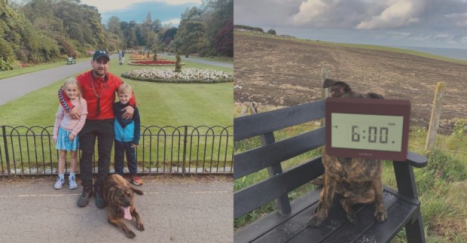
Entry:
h=6 m=0
